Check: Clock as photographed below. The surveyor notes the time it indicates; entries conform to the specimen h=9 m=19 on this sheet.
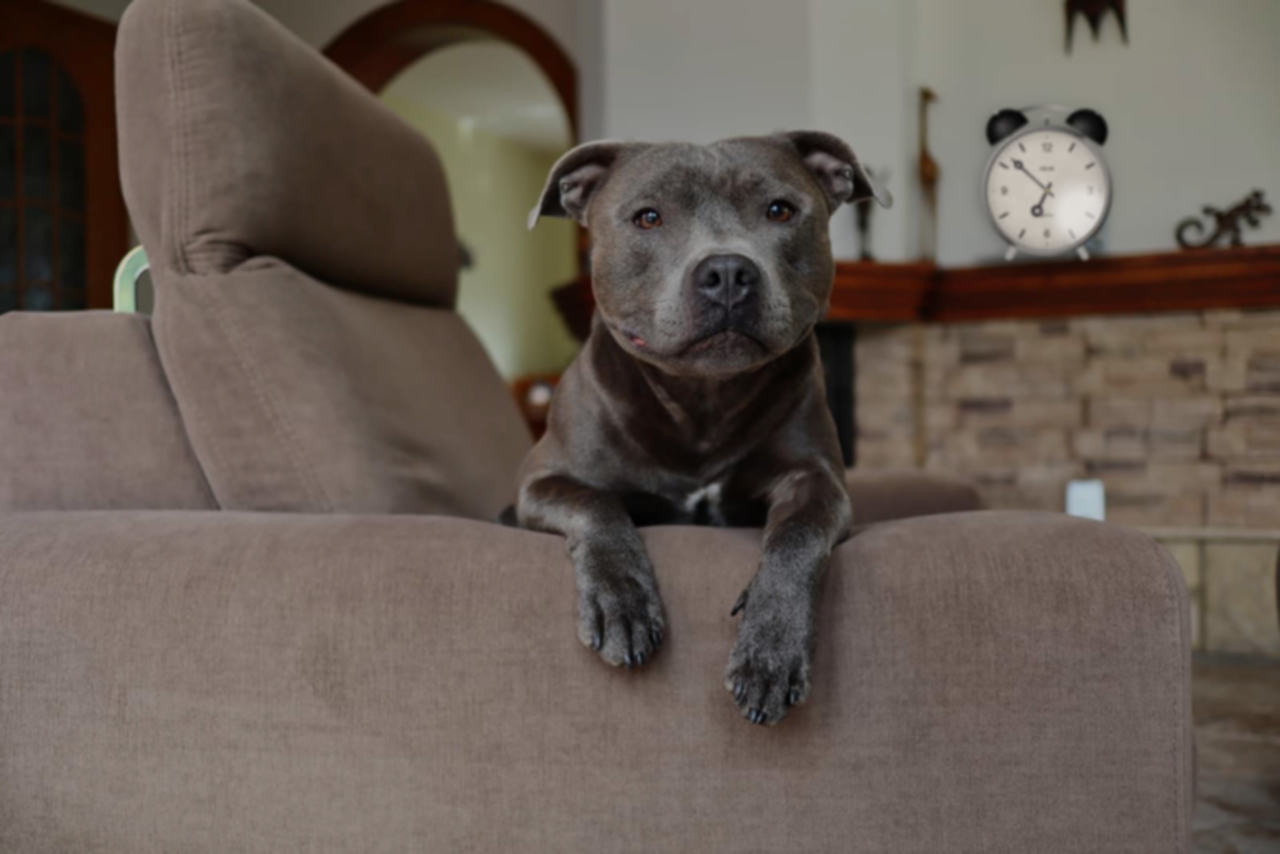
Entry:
h=6 m=52
